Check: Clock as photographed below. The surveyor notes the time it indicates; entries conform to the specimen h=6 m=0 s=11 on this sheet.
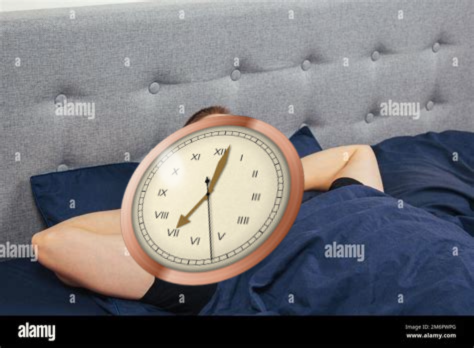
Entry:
h=7 m=1 s=27
